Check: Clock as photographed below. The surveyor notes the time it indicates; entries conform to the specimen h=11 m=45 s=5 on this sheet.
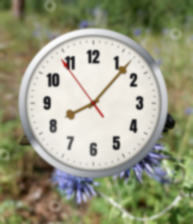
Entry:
h=8 m=6 s=54
